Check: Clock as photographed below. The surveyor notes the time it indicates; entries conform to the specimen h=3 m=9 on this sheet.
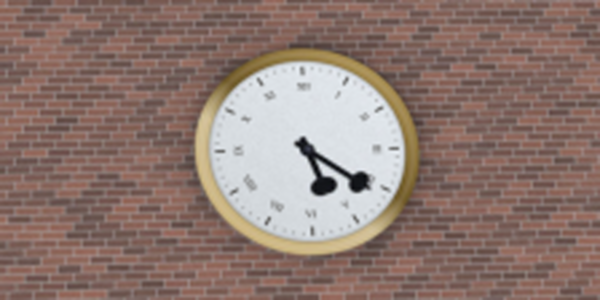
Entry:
h=5 m=21
